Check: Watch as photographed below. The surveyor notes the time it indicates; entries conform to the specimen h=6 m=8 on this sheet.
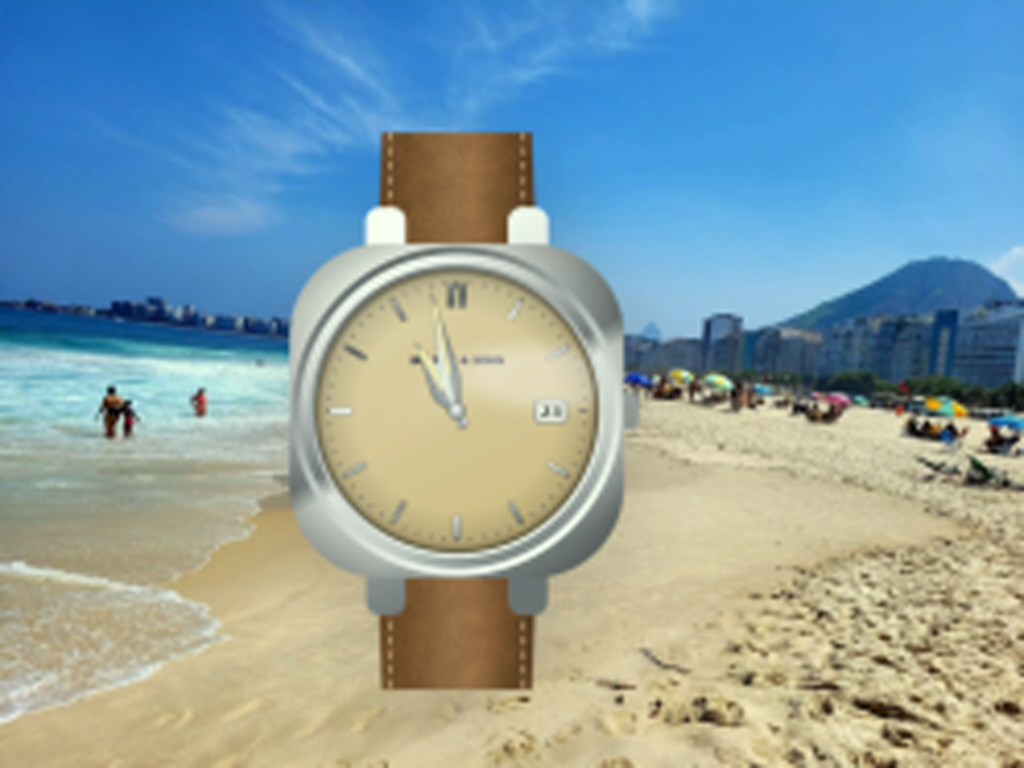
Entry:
h=10 m=58
